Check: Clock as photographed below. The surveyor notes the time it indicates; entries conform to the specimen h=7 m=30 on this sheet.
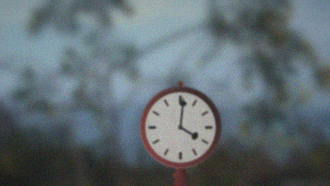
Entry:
h=4 m=1
